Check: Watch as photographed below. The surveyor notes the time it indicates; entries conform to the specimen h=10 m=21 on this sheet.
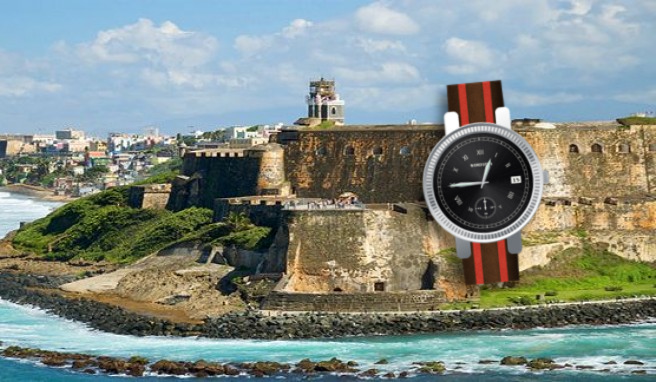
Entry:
h=12 m=45
